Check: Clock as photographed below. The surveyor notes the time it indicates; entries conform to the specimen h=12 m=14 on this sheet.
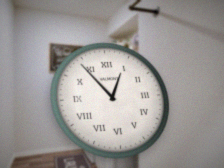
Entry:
h=12 m=54
